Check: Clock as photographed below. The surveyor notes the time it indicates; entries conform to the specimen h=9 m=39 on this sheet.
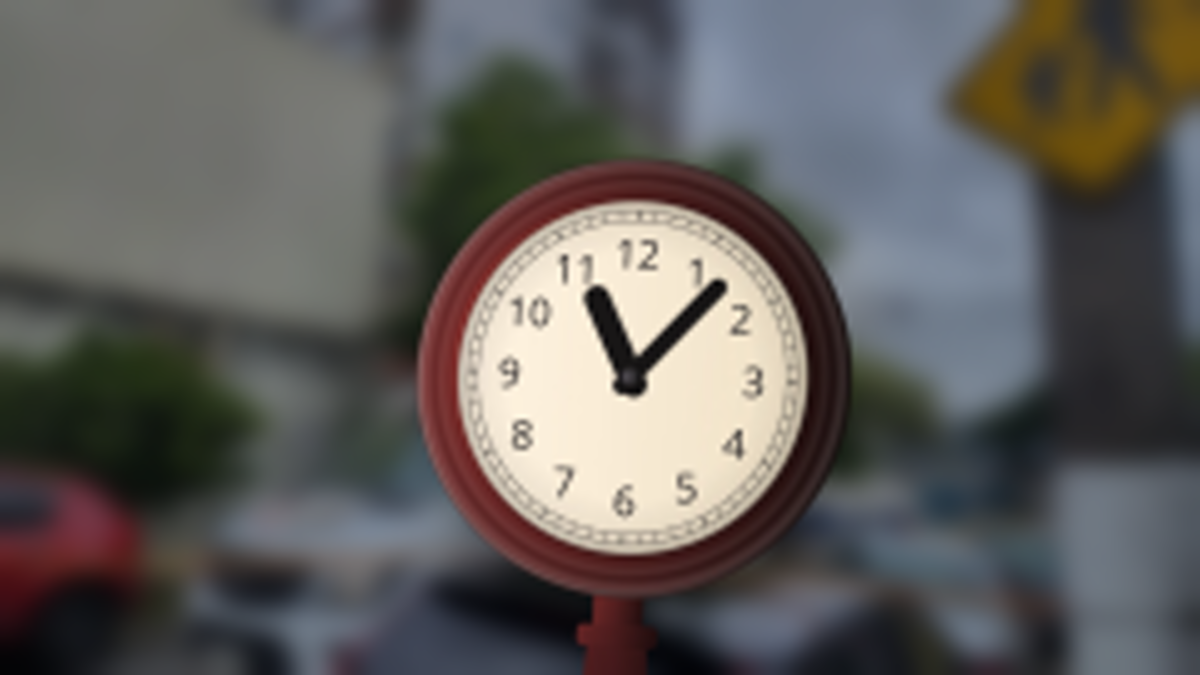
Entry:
h=11 m=7
